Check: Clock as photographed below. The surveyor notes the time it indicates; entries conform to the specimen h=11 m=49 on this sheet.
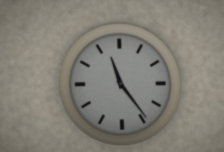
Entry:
h=11 m=24
